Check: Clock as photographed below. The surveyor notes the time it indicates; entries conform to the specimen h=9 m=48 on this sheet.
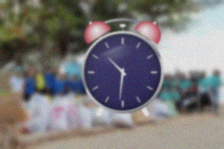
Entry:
h=10 m=31
